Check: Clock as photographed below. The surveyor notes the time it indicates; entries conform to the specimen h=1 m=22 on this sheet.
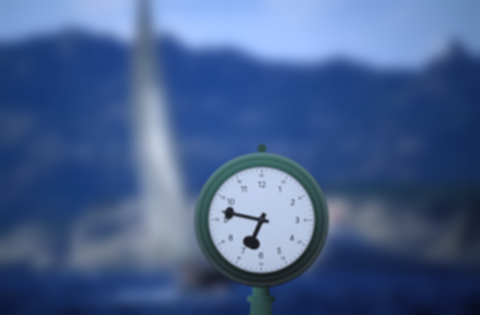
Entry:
h=6 m=47
